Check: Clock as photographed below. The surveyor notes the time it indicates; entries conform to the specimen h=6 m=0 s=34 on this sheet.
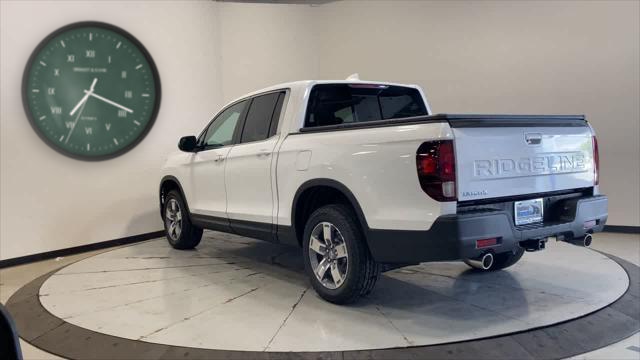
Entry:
h=7 m=18 s=34
